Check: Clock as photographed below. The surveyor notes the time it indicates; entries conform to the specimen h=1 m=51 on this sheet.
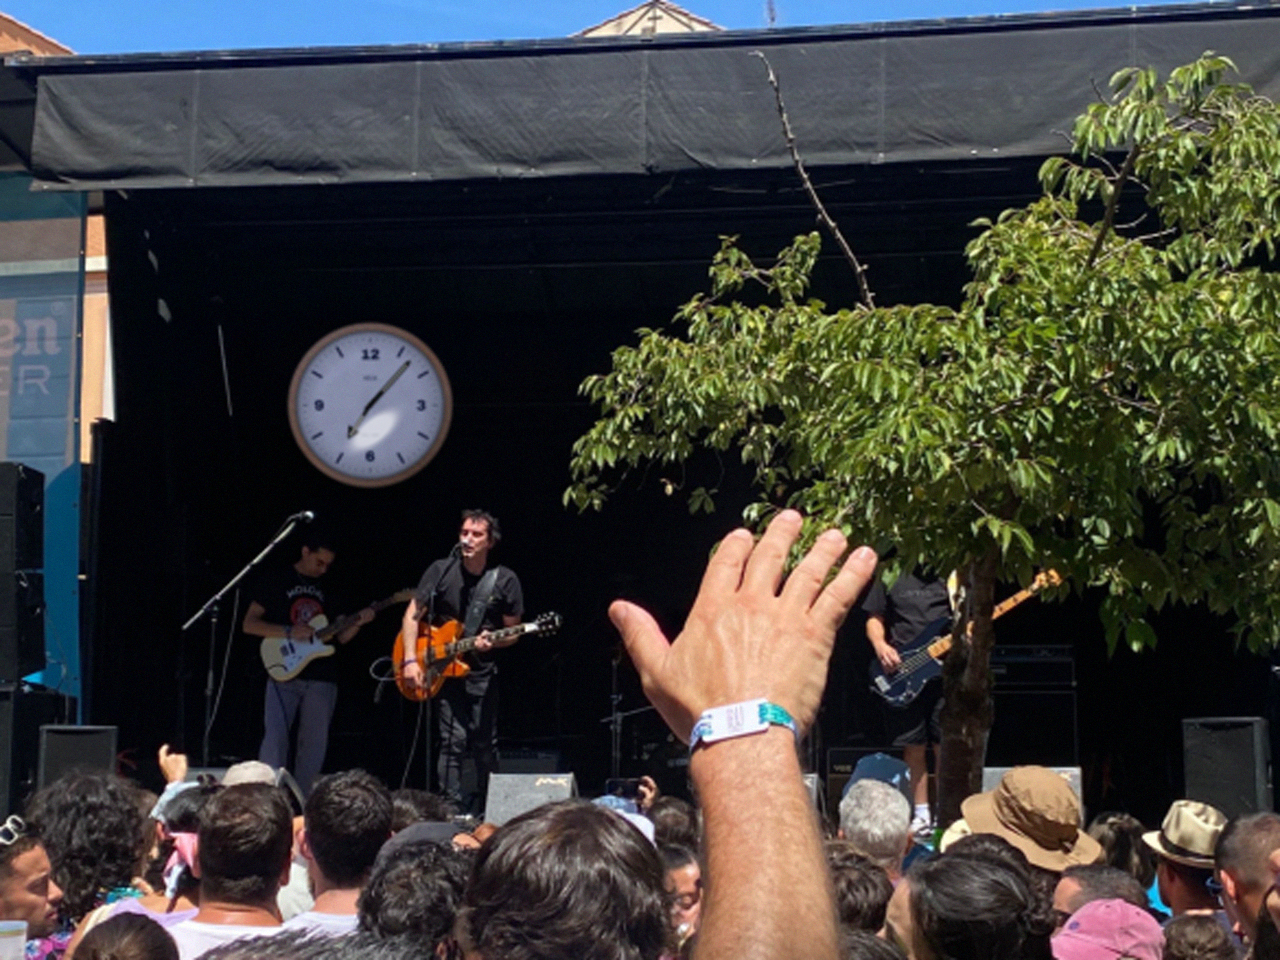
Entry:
h=7 m=7
